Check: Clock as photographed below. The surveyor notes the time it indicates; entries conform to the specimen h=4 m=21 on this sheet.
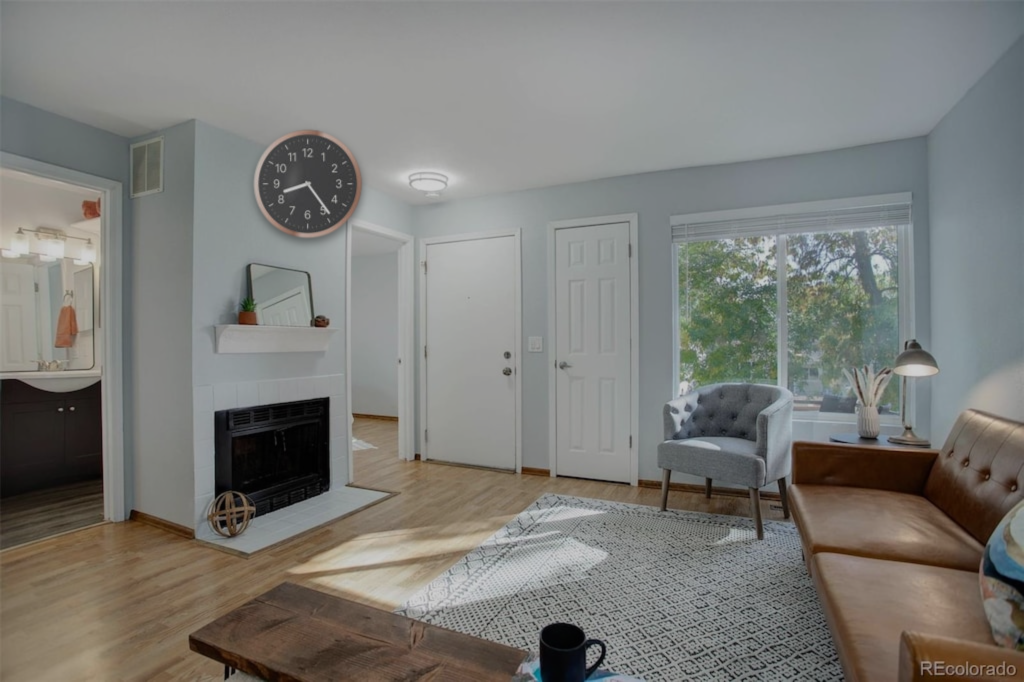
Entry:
h=8 m=24
